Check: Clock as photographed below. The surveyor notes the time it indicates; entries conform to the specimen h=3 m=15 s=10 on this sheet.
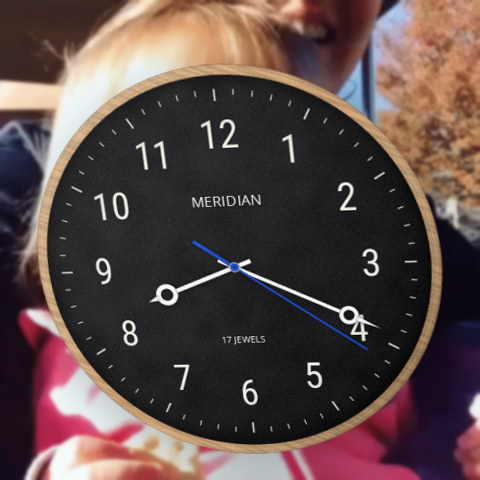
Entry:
h=8 m=19 s=21
